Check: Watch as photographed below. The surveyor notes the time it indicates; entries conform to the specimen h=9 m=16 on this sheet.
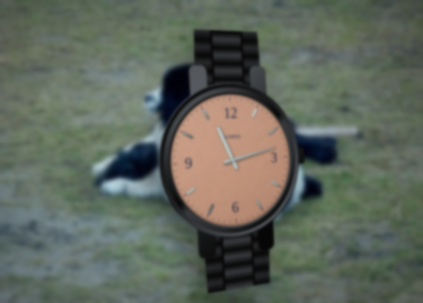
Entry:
h=11 m=13
